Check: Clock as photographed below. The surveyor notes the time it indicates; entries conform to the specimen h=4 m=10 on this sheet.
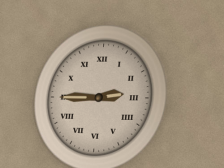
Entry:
h=2 m=45
